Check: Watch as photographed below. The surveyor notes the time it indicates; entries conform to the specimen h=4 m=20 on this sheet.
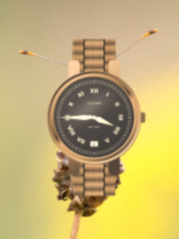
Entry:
h=3 m=45
